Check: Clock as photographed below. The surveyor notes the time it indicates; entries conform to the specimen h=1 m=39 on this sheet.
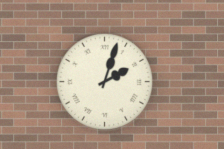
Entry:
h=2 m=3
